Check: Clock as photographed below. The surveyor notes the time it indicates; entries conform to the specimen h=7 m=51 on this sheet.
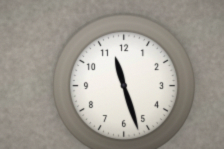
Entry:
h=11 m=27
